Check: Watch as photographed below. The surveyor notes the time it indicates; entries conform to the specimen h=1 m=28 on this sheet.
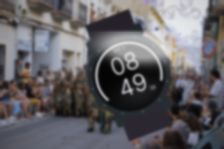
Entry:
h=8 m=49
